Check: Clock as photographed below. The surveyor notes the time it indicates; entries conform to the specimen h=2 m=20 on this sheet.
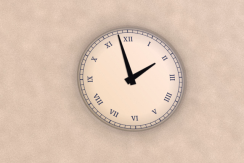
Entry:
h=1 m=58
